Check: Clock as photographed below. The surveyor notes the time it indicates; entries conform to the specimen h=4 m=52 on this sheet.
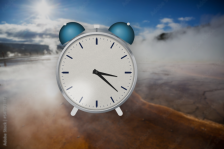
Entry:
h=3 m=22
